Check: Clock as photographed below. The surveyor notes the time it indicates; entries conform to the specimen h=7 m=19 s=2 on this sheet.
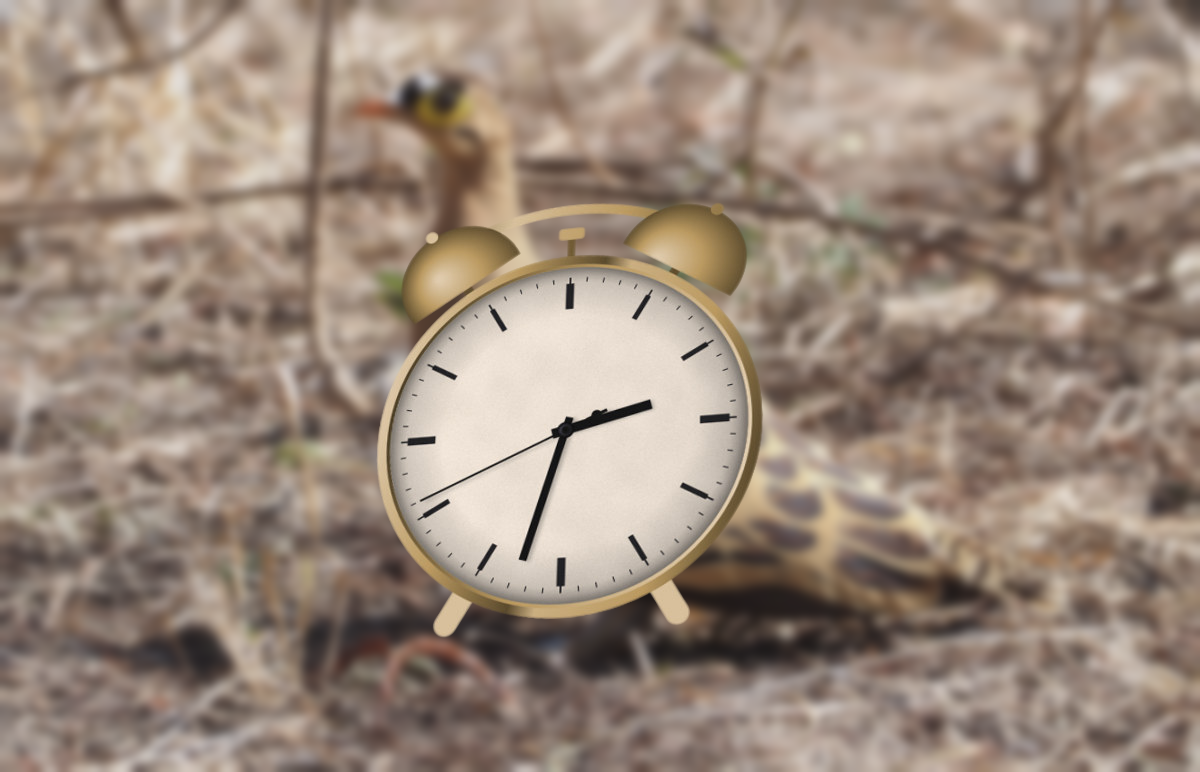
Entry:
h=2 m=32 s=41
